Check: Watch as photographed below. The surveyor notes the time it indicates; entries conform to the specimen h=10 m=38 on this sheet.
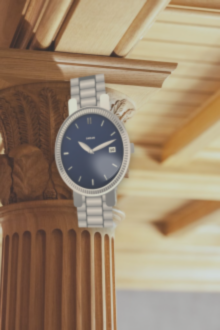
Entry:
h=10 m=12
